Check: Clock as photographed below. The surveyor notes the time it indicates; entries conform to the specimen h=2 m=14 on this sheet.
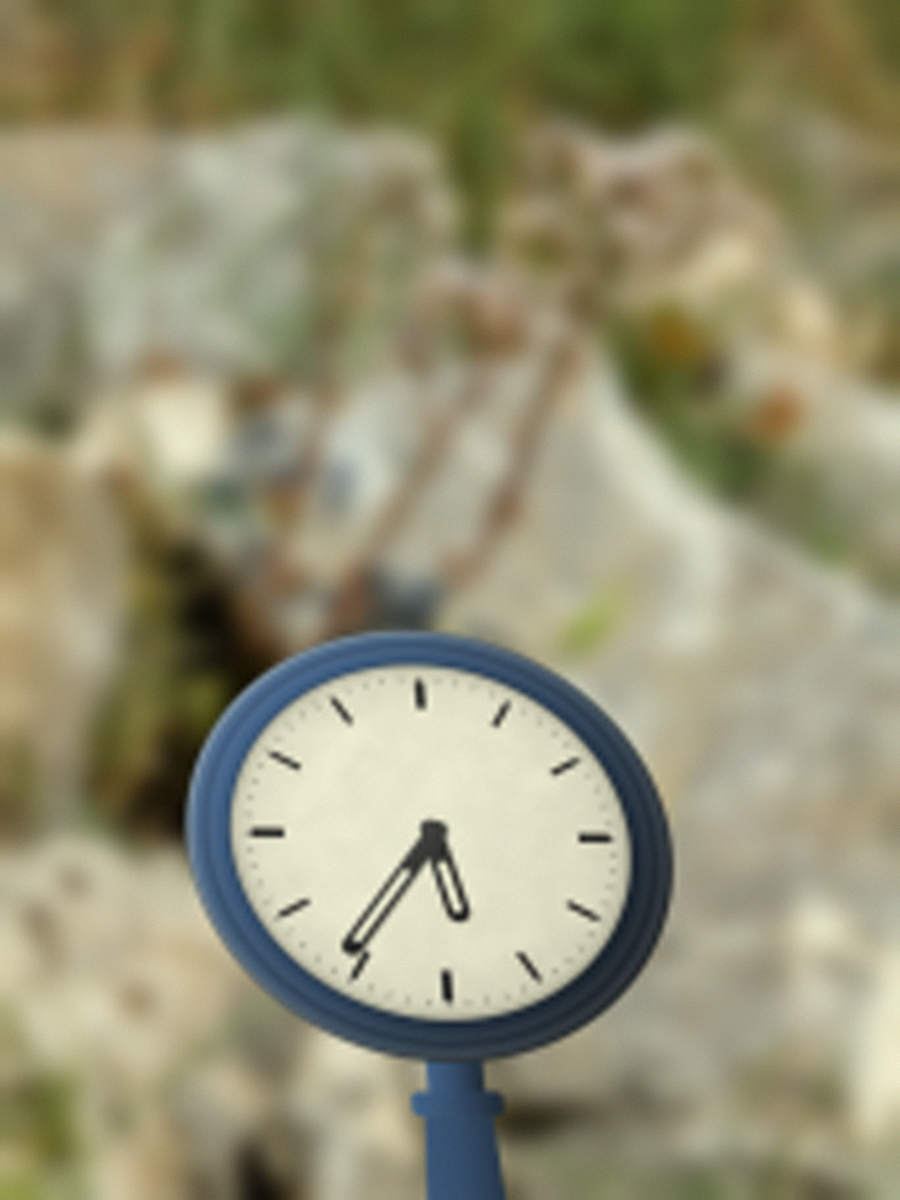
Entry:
h=5 m=36
